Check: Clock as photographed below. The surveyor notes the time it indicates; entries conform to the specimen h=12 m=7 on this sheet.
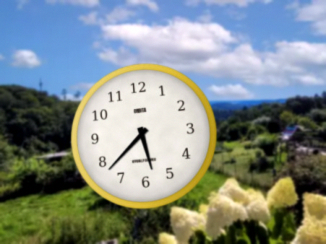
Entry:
h=5 m=38
